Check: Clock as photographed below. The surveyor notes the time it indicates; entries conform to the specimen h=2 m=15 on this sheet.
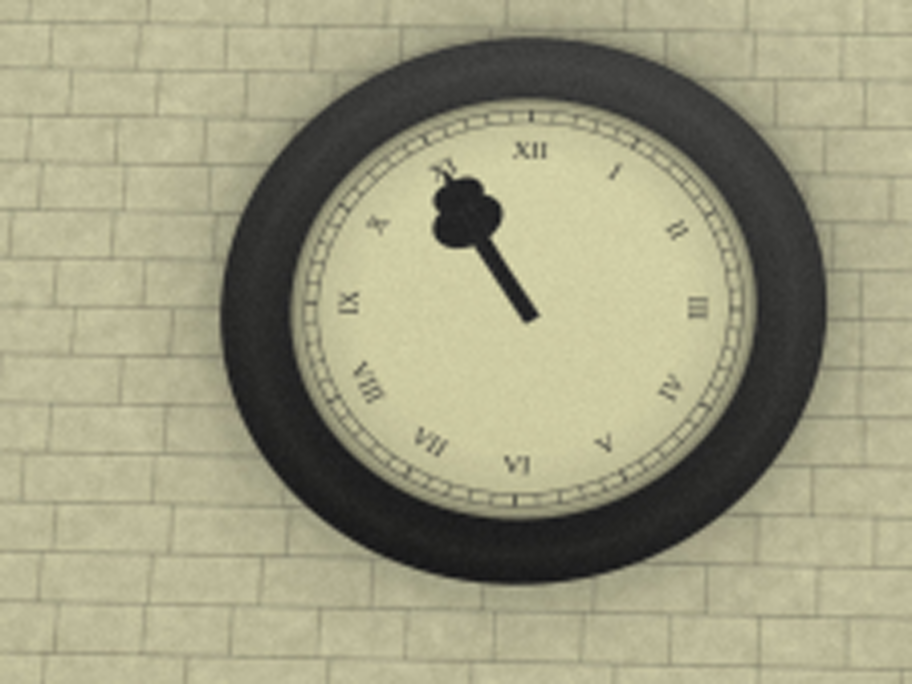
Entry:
h=10 m=55
